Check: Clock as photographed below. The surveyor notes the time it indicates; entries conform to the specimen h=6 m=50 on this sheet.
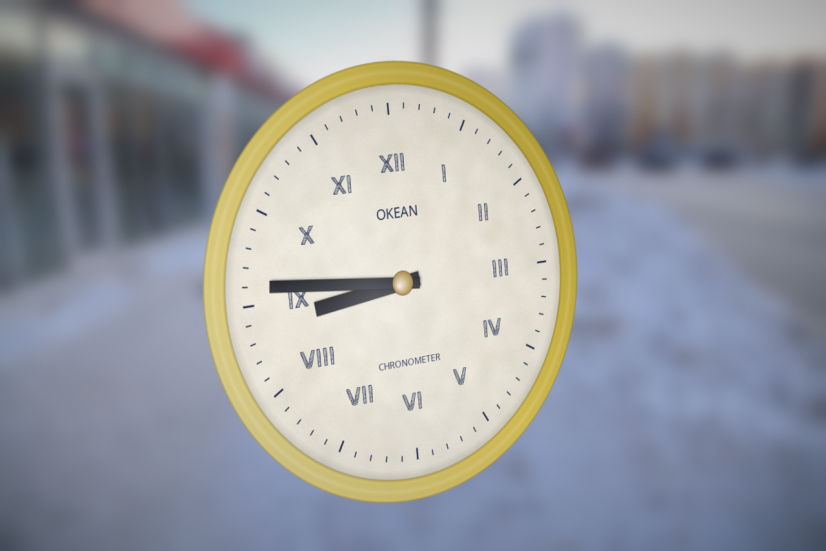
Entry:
h=8 m=46
